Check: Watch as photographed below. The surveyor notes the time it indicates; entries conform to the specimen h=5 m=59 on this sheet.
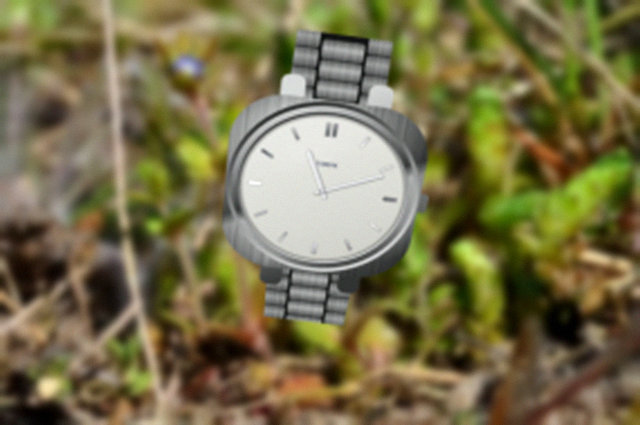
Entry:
h=11 m=11
